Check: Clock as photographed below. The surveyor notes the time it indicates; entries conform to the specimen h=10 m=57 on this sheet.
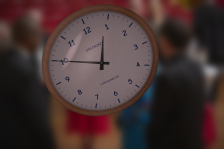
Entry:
h=12 m=50
